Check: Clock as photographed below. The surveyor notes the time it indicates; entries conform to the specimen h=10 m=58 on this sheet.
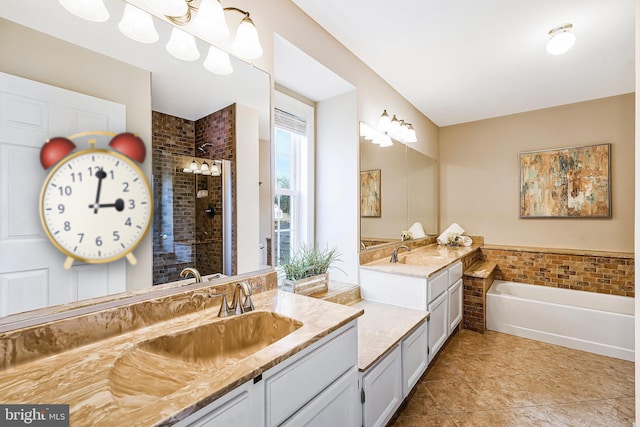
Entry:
h=3 m=2
